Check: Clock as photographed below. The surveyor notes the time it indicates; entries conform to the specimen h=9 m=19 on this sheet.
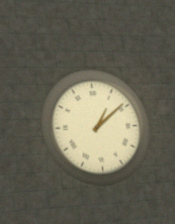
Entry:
h=1 m=9
